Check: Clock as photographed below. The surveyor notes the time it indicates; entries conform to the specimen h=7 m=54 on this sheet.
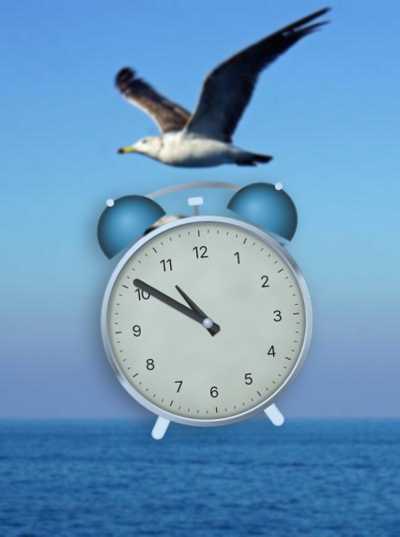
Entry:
h=10 m=51
